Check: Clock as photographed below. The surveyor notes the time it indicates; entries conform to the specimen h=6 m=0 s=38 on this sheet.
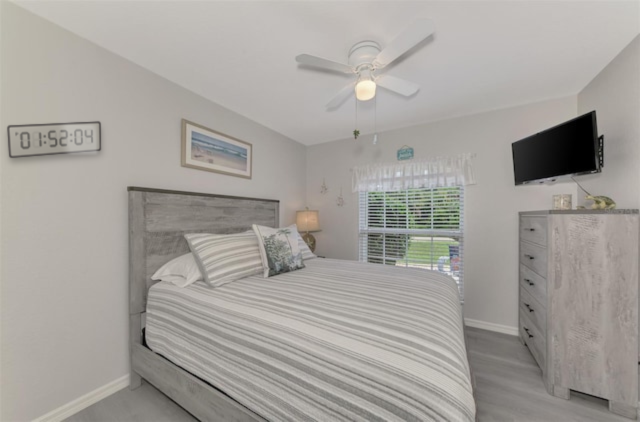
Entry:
h=1 m=52 s=4
